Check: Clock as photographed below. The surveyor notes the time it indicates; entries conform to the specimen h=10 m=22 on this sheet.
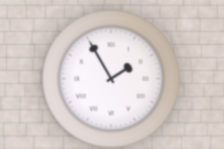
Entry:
h=1 m=55
